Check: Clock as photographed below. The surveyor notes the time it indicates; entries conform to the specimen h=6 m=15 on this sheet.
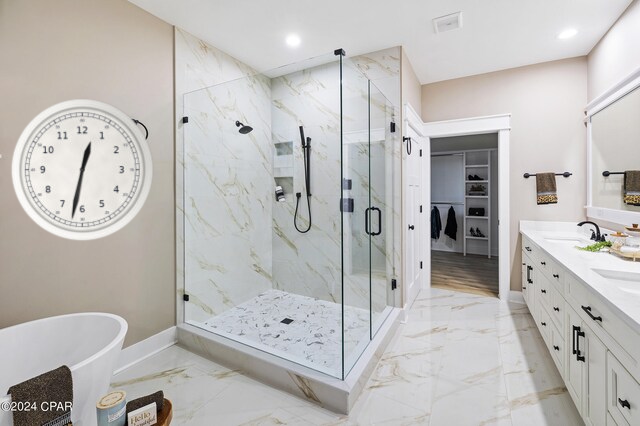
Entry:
h=12 m=32
